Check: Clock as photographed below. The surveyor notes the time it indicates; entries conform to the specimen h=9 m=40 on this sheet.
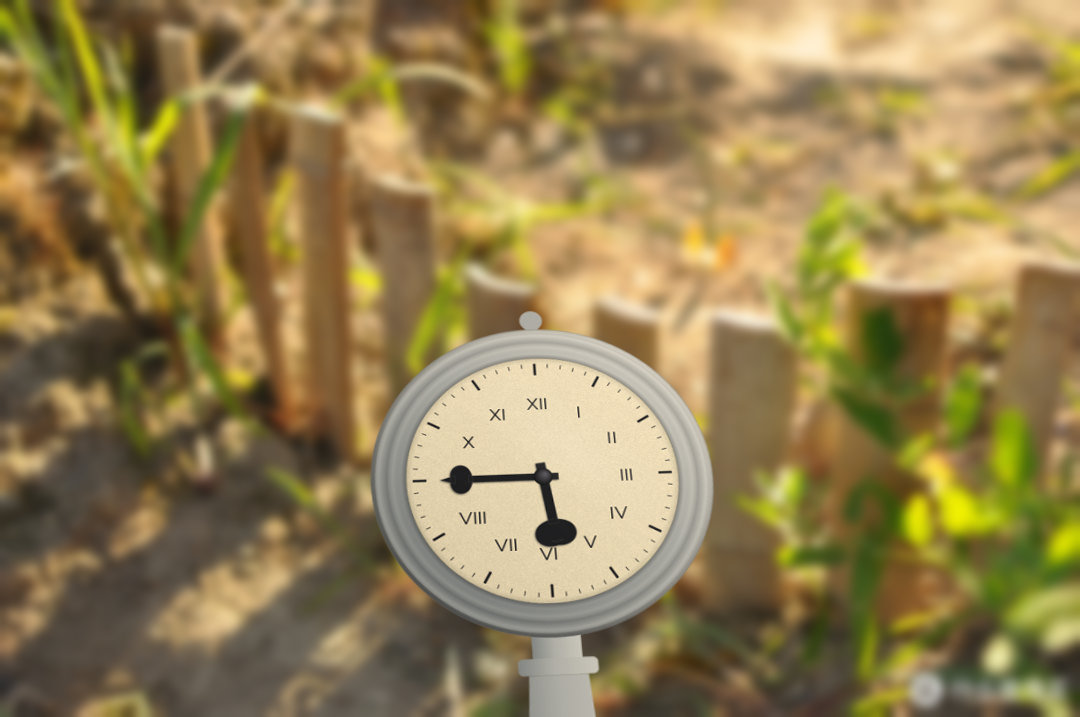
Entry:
h=5 m=45
